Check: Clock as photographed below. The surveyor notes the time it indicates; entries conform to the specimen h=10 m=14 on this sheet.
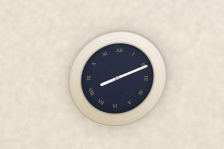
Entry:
h=8 m=11
